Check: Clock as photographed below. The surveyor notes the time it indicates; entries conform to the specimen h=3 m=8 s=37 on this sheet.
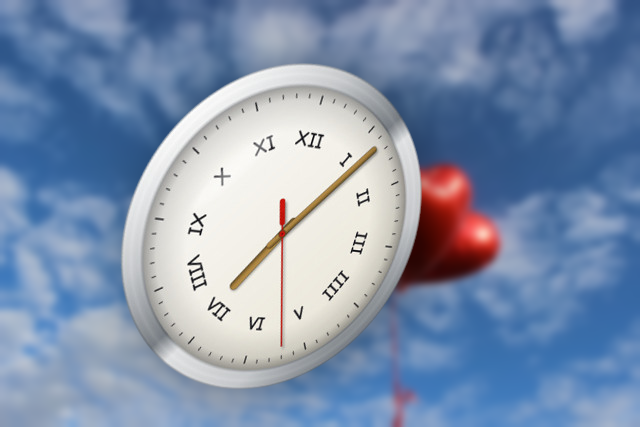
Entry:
h=7 m=6 s=27
